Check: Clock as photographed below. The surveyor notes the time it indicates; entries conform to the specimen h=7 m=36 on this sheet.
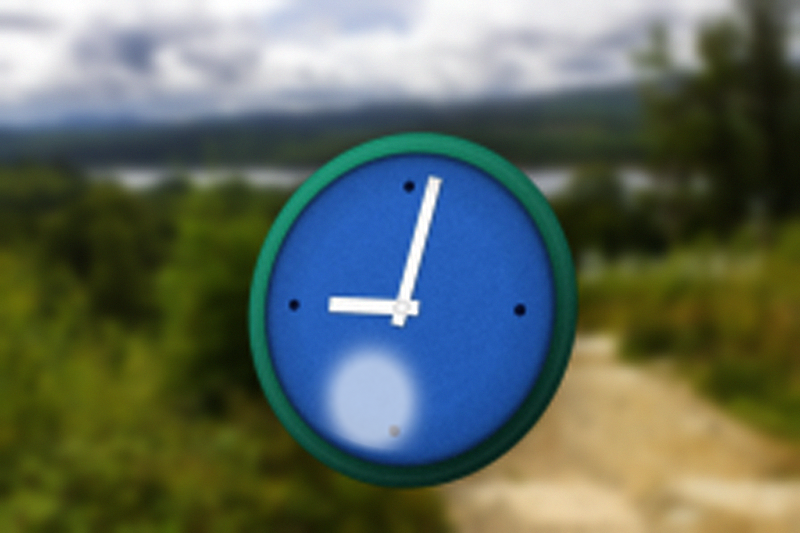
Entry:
h=9 m=2
